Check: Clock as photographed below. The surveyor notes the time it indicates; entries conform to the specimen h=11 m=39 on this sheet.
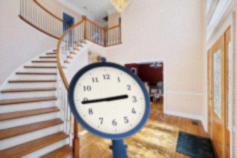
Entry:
h=2 m=44
